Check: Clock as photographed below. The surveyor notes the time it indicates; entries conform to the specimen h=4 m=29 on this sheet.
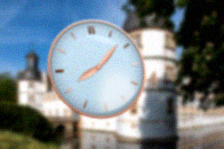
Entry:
h=8 m=8
